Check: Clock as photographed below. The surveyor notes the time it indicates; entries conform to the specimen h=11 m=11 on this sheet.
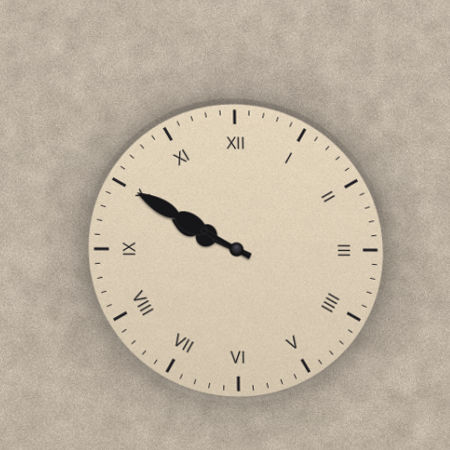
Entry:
h=9 m=50
